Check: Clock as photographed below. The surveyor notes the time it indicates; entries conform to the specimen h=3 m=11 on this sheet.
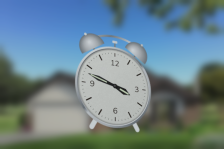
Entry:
h=3 m=48
